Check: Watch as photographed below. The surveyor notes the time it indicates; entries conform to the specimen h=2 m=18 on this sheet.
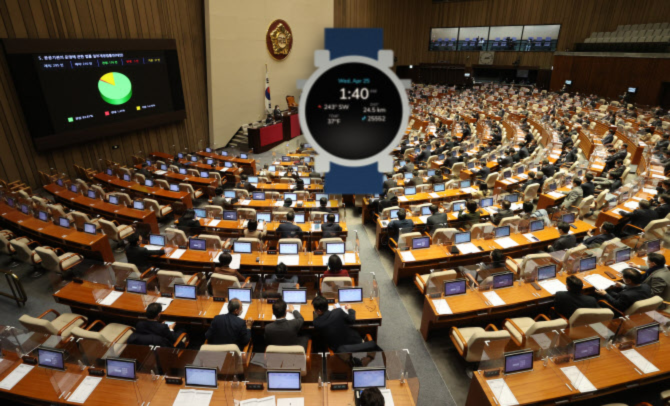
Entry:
h=1 m=40
